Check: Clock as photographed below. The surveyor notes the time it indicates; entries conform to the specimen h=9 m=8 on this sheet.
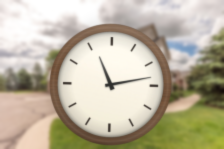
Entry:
h=11 m=13
